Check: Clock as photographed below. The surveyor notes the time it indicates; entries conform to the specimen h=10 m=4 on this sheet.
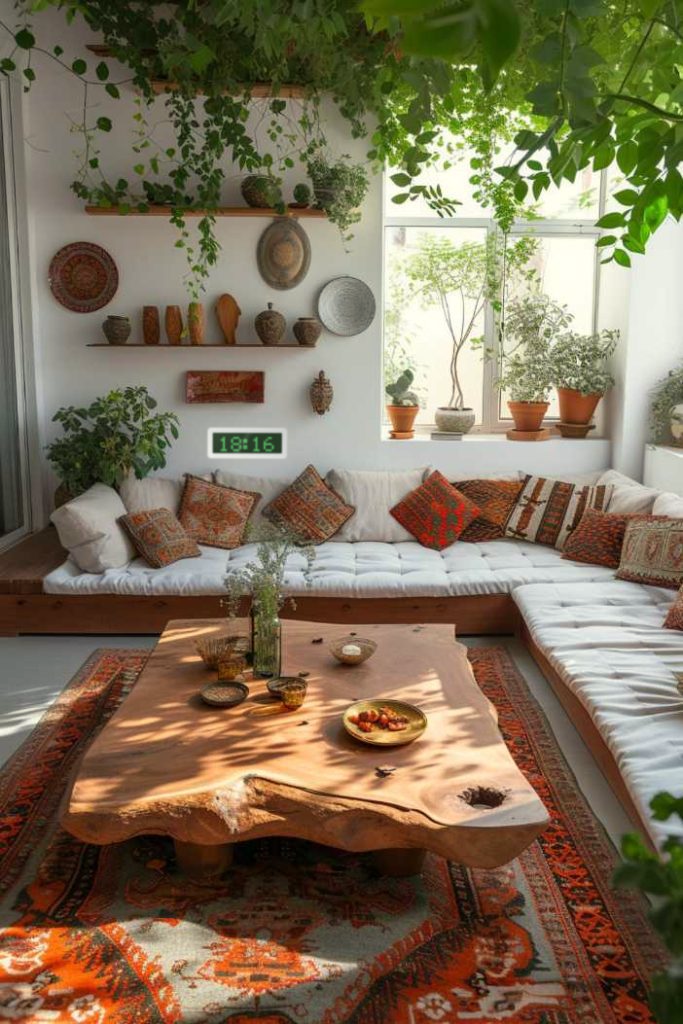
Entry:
h=18 m=16
